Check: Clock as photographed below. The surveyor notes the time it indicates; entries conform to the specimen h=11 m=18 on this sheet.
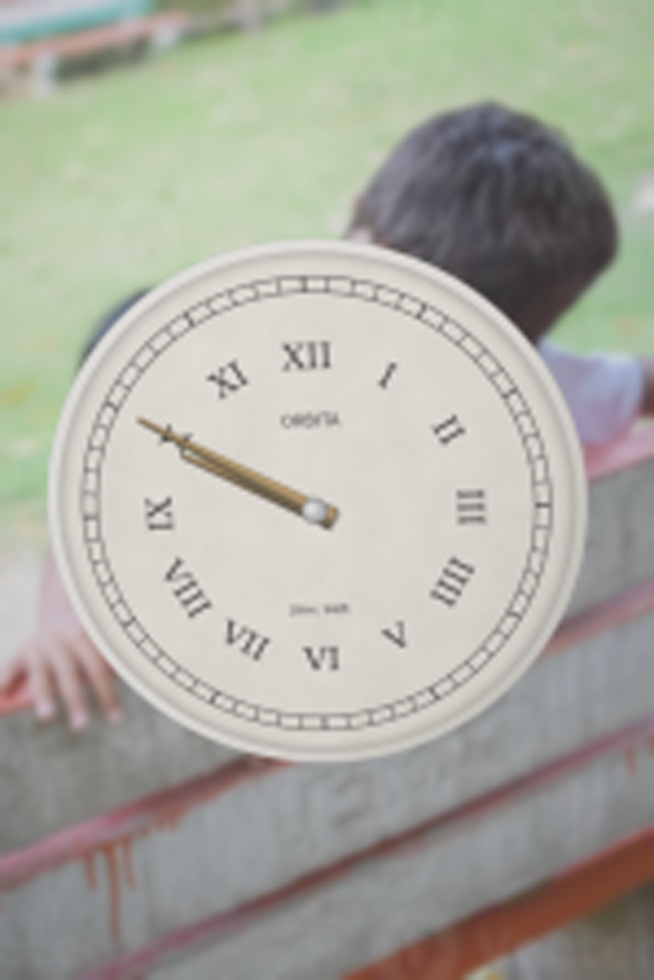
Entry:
h=9 m=50
